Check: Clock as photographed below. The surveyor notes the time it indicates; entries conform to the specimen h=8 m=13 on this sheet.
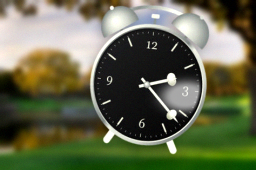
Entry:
h=2 m=22
